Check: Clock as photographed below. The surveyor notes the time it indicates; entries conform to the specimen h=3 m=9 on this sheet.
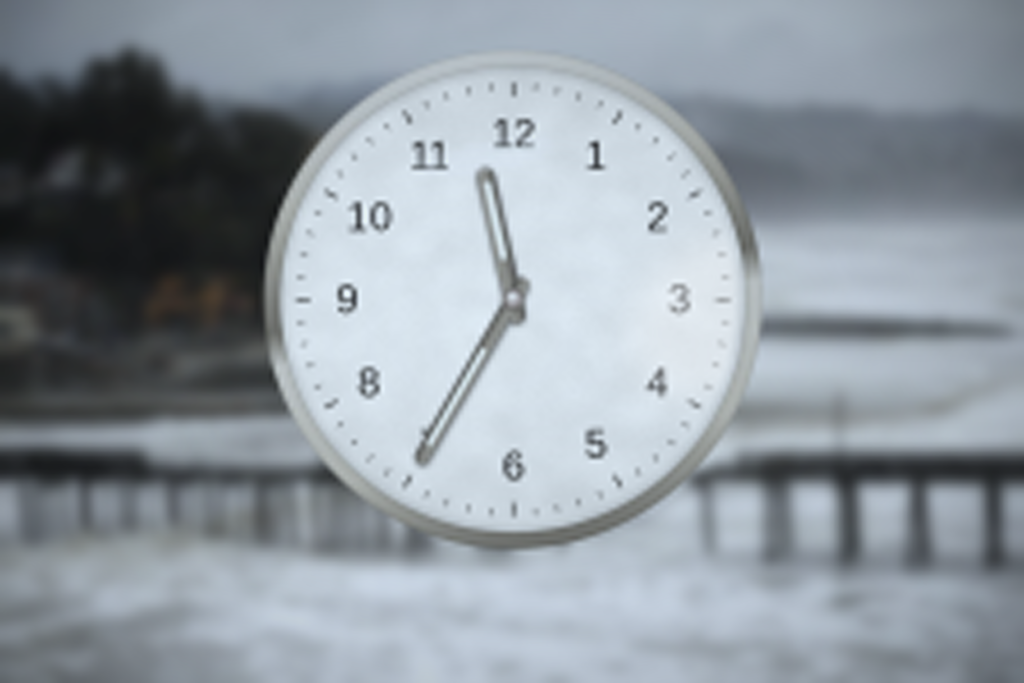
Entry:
h=11 m=35
